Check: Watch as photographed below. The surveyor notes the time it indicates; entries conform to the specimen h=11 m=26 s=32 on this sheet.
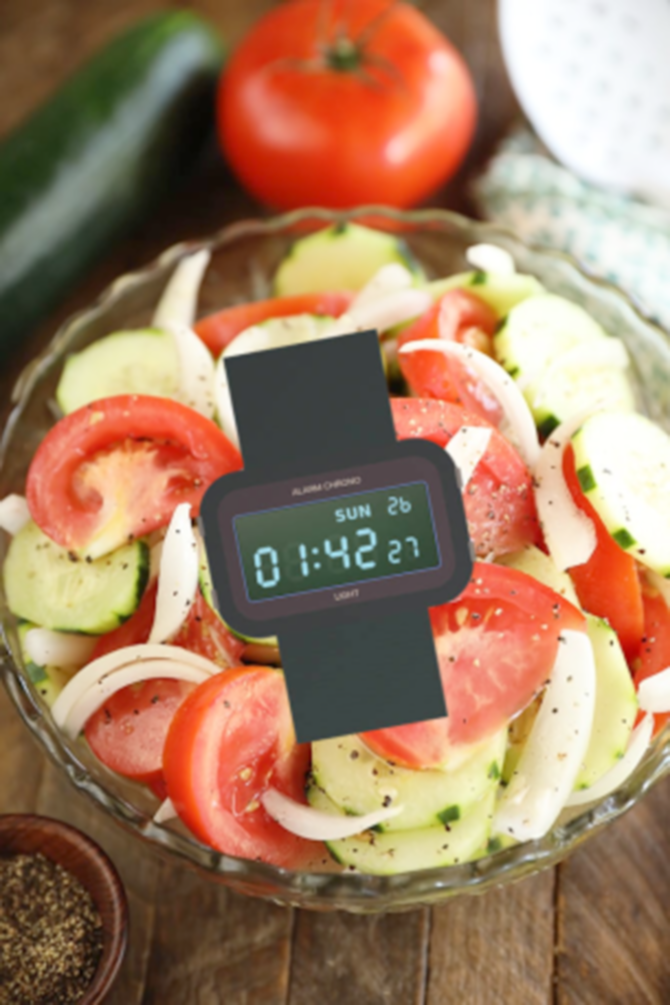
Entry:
h=1 m=42 s=27
